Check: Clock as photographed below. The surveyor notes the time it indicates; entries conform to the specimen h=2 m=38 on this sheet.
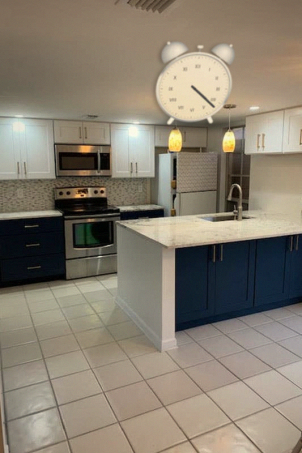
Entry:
h=4 m=22
